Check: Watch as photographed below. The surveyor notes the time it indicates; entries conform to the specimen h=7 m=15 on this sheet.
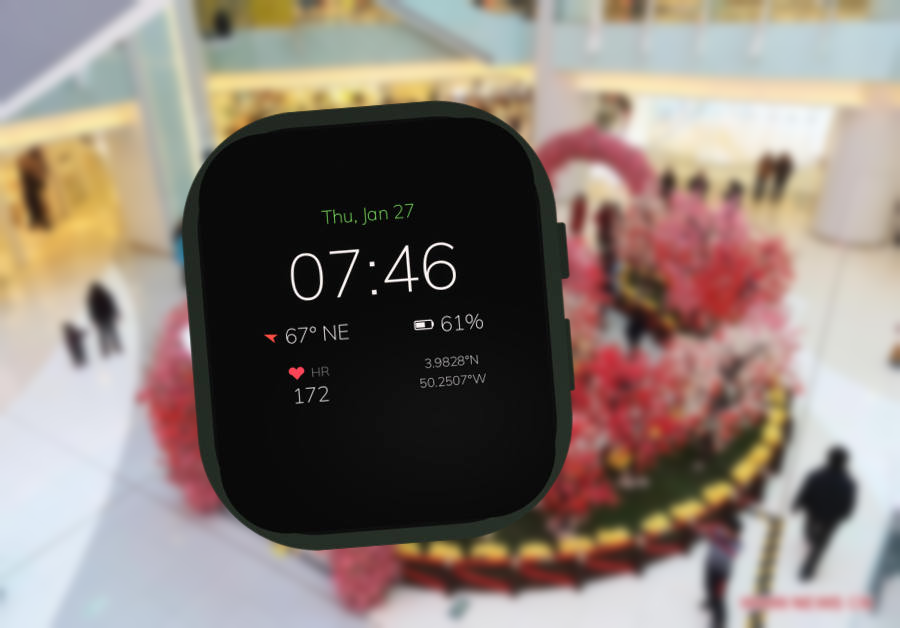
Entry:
h=7 m=46
